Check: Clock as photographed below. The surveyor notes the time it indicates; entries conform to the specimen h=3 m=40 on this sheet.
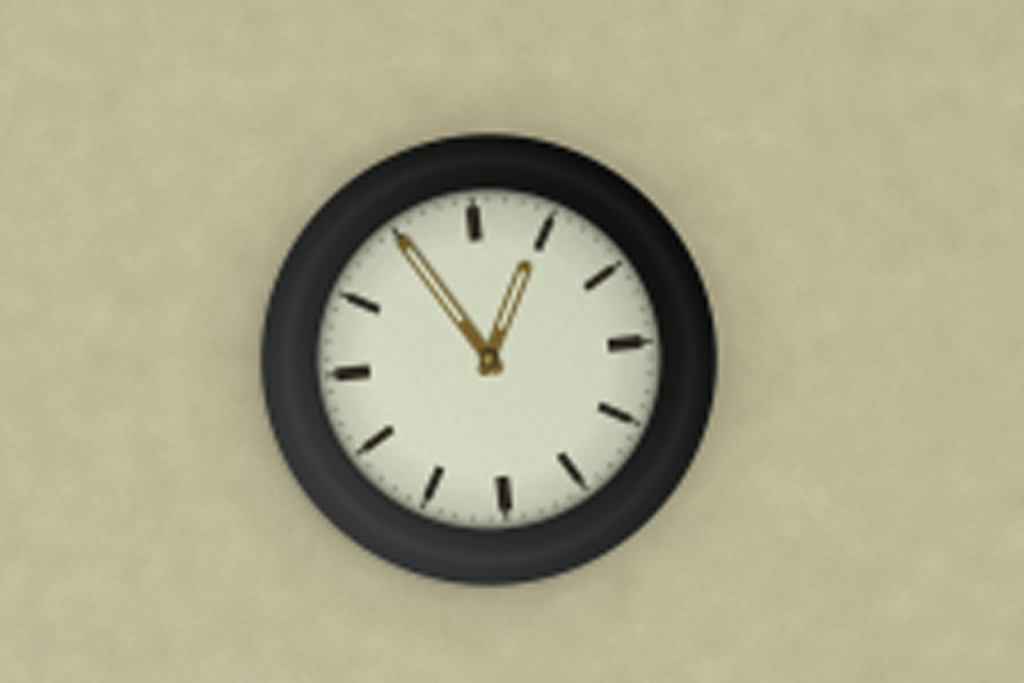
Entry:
h=12 m=55
